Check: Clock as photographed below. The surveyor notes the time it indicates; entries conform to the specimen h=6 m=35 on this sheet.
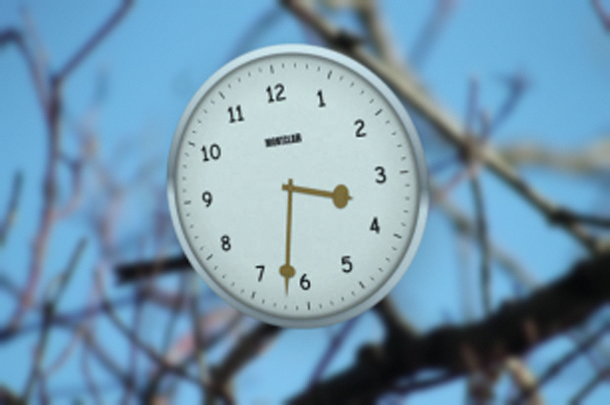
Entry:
h=3 m=32
